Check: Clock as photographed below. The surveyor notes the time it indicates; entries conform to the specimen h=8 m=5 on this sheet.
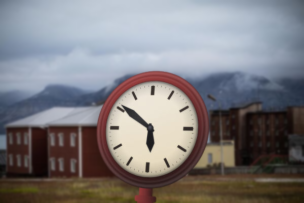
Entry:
h=5 m=51
